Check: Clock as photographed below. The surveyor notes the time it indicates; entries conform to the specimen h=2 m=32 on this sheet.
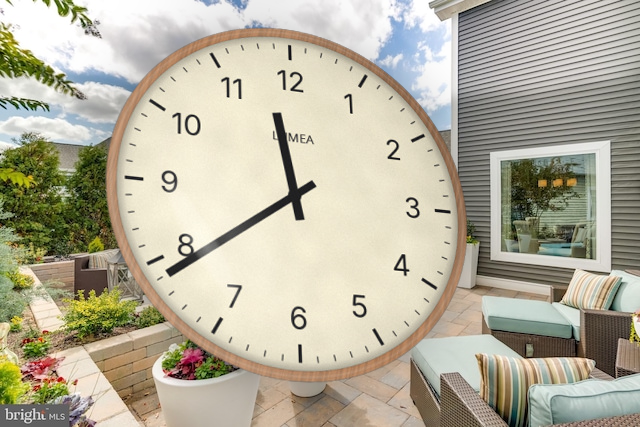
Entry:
h=11 m=39
